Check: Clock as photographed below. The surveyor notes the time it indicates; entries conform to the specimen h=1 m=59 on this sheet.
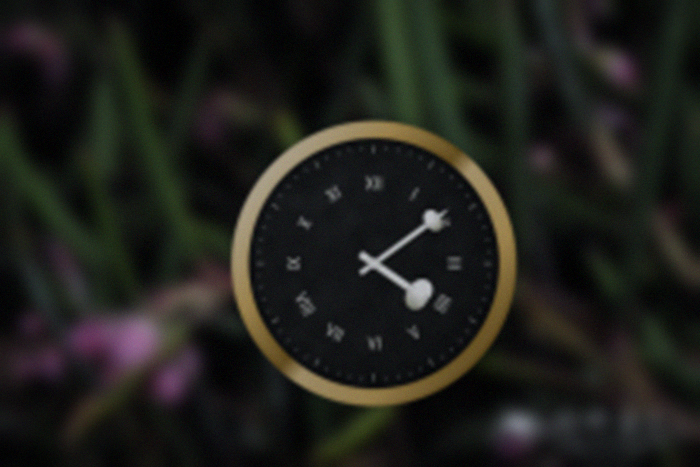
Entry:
h=4 m=9
